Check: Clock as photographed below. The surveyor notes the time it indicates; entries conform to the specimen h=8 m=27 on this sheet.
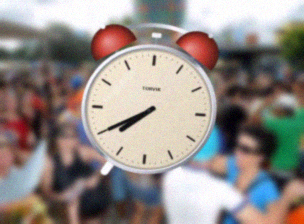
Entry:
h=7 m=40
